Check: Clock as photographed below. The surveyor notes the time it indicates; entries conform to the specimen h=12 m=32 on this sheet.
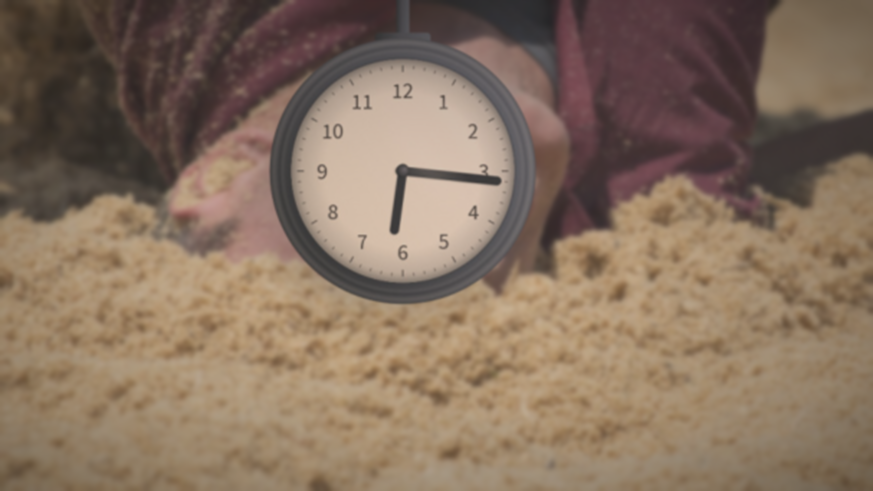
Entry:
h=6 m=16
